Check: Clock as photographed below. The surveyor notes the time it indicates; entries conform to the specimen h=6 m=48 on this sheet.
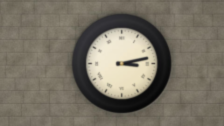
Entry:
h=3 m=13
